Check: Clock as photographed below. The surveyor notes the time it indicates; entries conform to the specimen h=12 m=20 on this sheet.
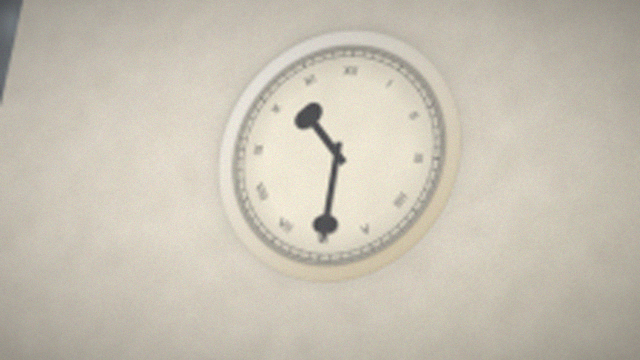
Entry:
h=10 m=30
